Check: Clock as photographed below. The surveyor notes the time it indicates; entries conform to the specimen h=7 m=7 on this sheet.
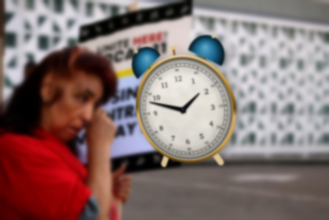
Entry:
h=1 m=48
